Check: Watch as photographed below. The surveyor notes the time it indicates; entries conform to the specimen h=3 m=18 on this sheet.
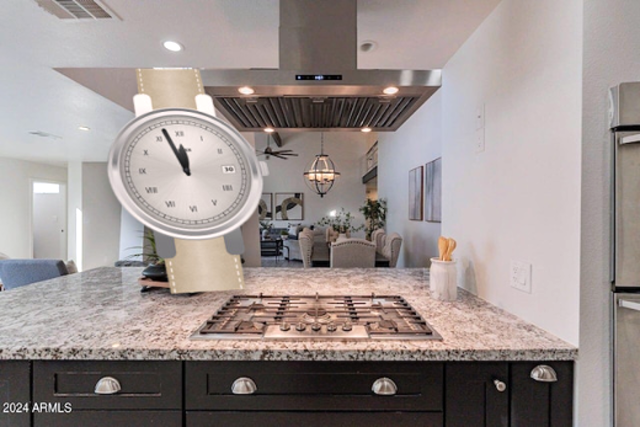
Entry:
h=11 m=57
